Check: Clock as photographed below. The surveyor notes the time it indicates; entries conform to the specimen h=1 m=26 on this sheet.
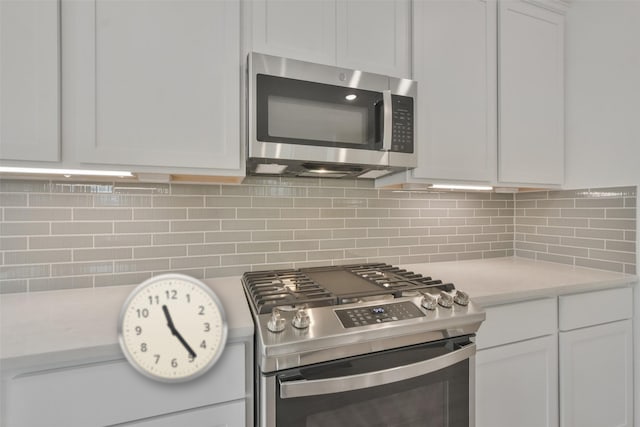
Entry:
h=11 m=24
